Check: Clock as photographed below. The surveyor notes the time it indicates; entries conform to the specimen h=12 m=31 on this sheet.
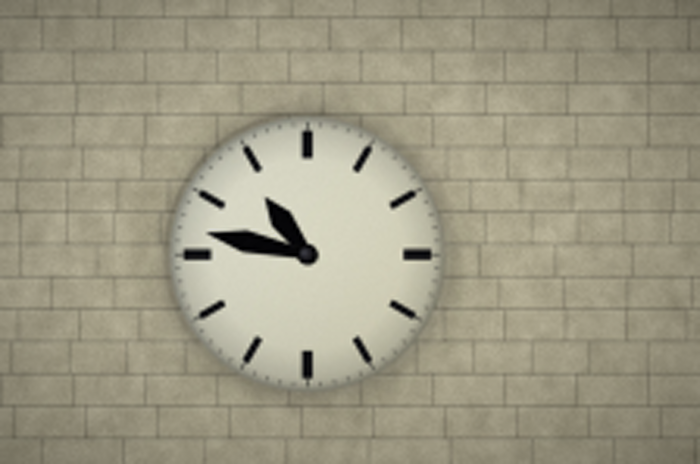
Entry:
h=10 m=47
